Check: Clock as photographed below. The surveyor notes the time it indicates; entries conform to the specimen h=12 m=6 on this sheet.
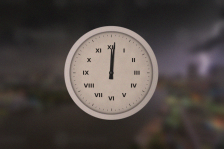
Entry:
h=12 m=1
